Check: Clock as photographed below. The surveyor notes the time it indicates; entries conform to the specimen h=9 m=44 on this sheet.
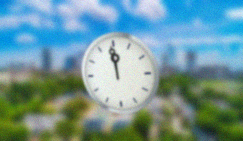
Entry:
h=11 m=59
